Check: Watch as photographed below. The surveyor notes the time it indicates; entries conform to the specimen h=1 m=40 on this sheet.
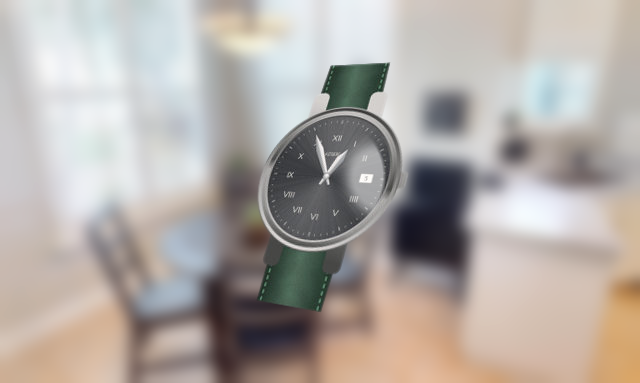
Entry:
h=12 m=55
